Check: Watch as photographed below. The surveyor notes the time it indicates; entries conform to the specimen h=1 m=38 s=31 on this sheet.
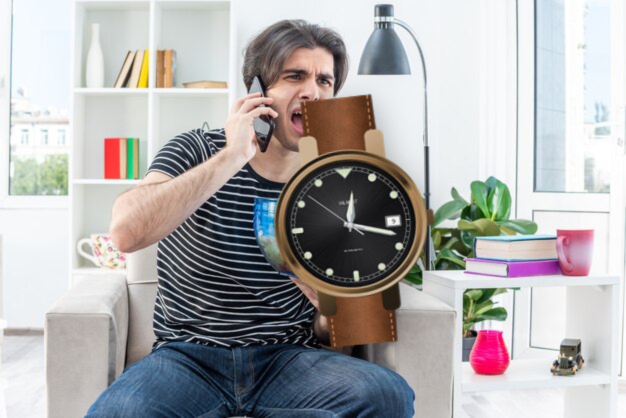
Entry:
h=12 m=17 s=52
